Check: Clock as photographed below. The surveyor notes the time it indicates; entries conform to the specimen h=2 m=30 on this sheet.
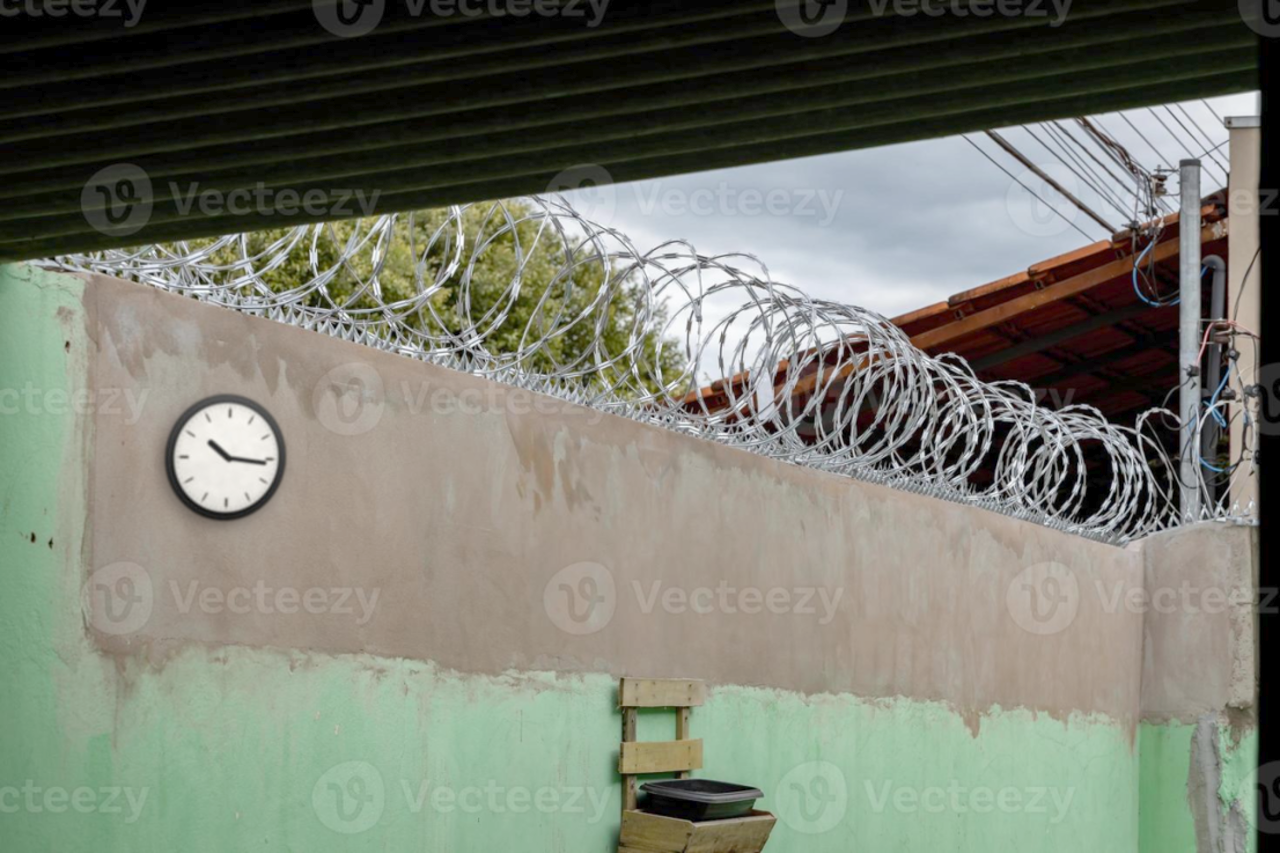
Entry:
h=10 m=16
